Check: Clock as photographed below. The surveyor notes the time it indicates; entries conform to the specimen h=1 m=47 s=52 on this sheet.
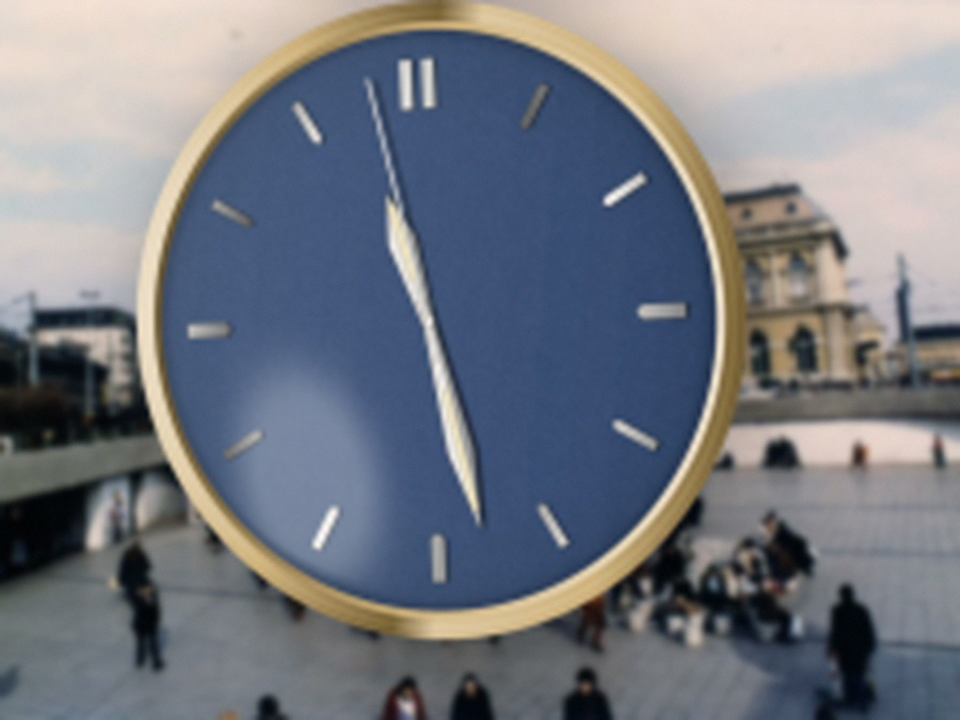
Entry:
h=11 m=27 s=58
